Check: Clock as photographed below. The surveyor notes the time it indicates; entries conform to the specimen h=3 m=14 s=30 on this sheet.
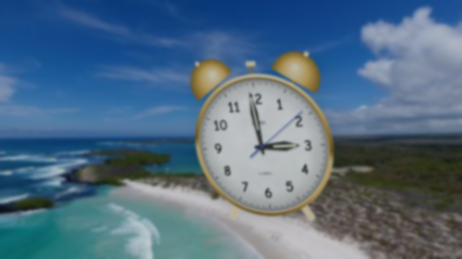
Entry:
h=2 m=59 s=9
